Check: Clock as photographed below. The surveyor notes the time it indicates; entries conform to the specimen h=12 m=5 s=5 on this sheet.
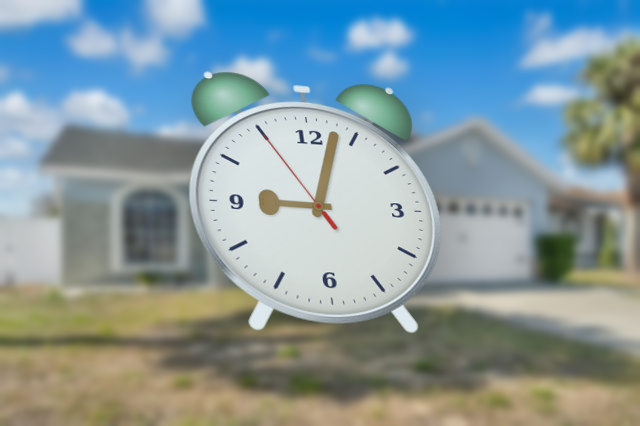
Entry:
h=9 m=2 s=55
